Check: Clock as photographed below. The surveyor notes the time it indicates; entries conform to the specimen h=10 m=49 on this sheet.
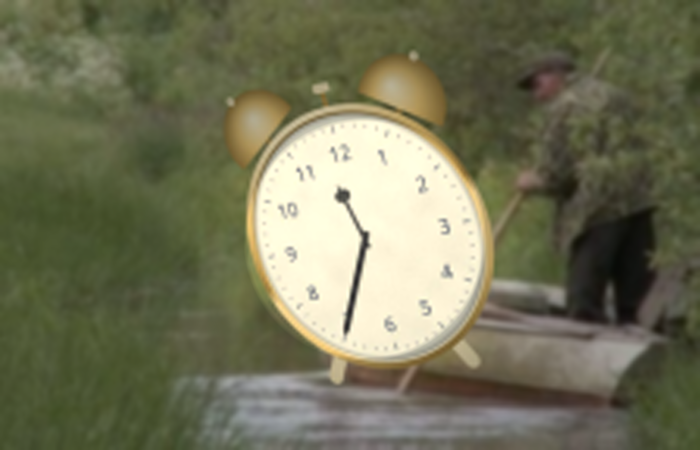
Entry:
h=11 m=35
